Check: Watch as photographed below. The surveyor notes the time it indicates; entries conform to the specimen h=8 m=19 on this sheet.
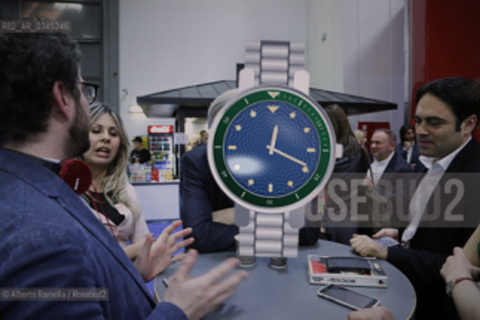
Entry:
h=12 m=19
